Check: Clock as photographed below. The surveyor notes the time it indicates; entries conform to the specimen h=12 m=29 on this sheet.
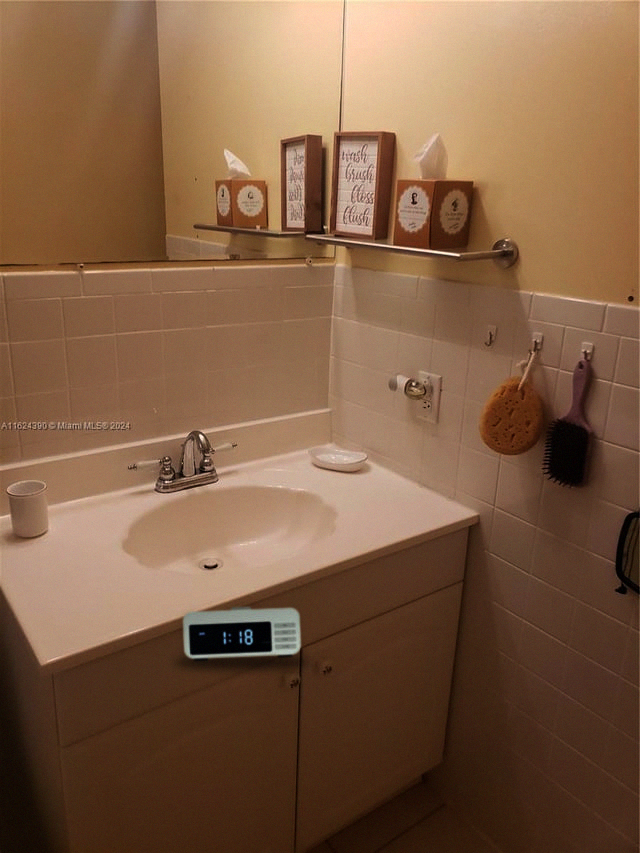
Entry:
h=1 m=18
